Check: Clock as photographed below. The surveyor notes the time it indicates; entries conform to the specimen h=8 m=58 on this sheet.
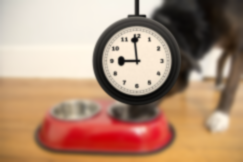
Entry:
h=8 m=59
